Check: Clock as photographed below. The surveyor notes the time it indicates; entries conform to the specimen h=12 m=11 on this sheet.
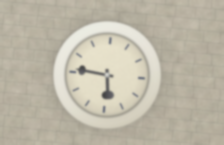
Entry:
h=5 m=46
